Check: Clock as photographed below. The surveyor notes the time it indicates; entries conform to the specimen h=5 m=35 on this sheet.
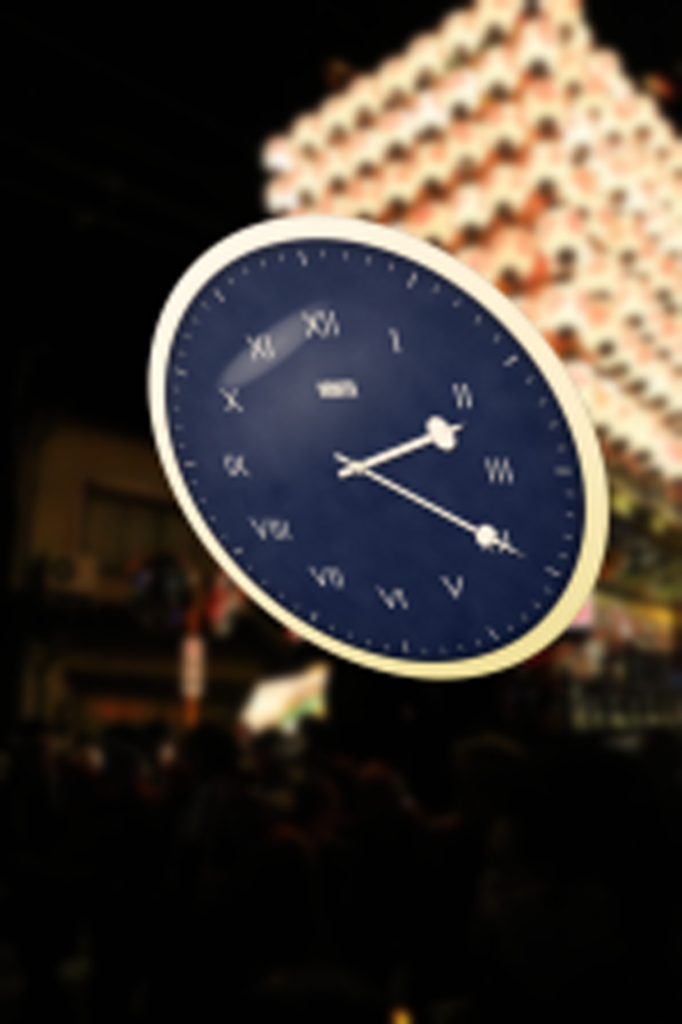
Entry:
h=2 m=20
